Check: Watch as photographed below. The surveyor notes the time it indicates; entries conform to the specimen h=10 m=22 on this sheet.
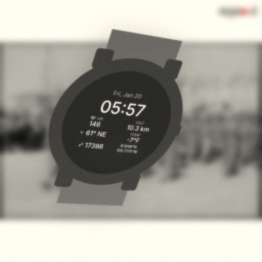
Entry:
h=5 m=57
